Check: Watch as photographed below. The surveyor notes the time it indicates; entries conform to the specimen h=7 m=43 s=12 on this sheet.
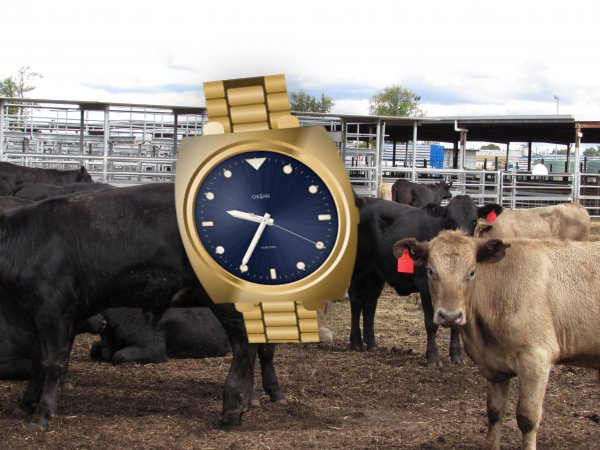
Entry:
h=9 m=35 s=20
